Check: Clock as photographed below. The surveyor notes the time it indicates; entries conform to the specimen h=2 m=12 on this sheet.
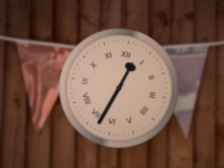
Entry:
h=12 m=33
